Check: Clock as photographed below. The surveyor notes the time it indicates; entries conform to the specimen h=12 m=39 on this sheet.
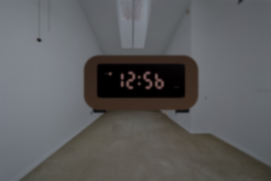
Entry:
h=12 m=56
